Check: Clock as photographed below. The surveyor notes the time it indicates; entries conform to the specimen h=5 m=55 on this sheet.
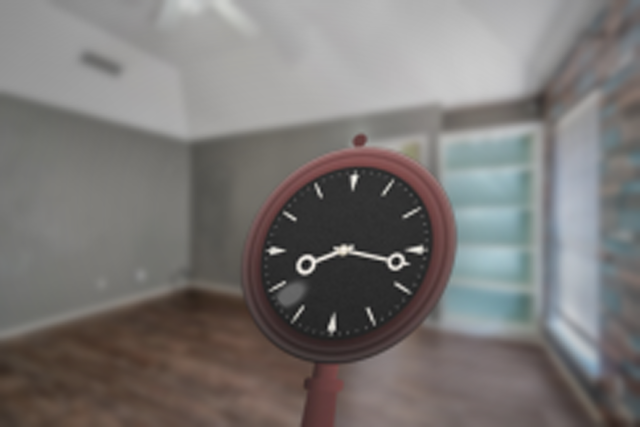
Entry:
h=8 m=17
